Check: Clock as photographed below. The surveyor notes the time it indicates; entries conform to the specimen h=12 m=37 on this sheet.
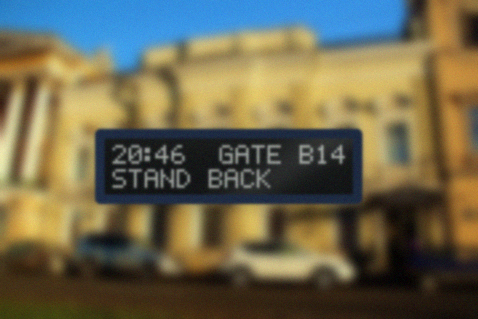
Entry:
h=20 m=46
